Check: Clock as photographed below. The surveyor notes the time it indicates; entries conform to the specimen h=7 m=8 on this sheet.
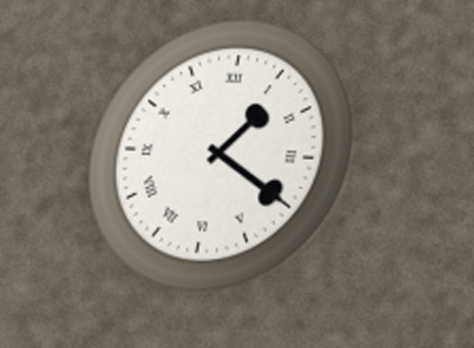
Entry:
h=1 m=20
